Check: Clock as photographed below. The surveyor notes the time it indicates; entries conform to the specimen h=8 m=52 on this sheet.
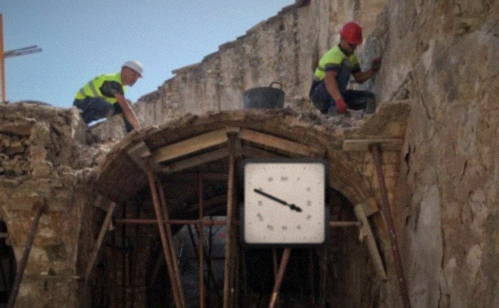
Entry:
h=3 m=49
